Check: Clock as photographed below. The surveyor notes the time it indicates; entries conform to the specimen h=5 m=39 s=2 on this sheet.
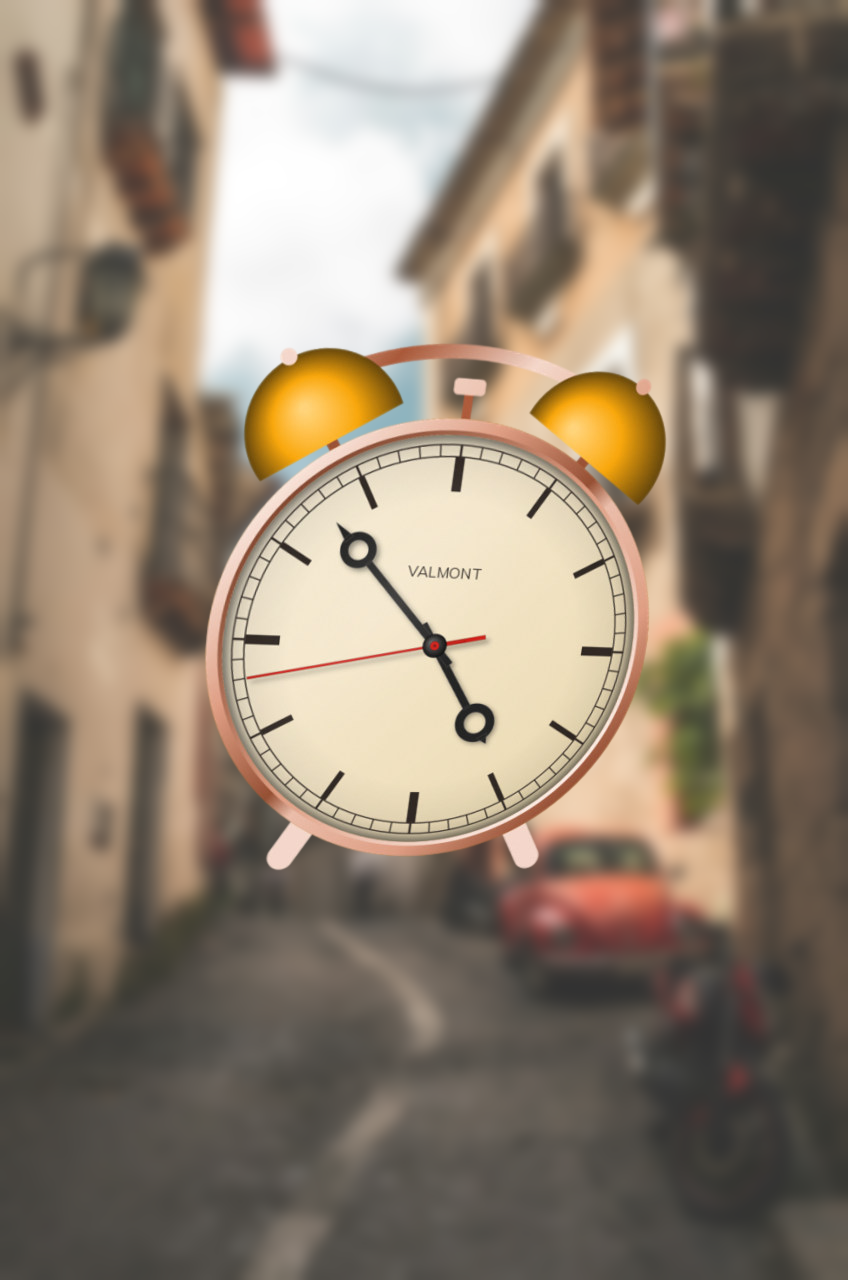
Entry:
h=4 m=52 s=43
